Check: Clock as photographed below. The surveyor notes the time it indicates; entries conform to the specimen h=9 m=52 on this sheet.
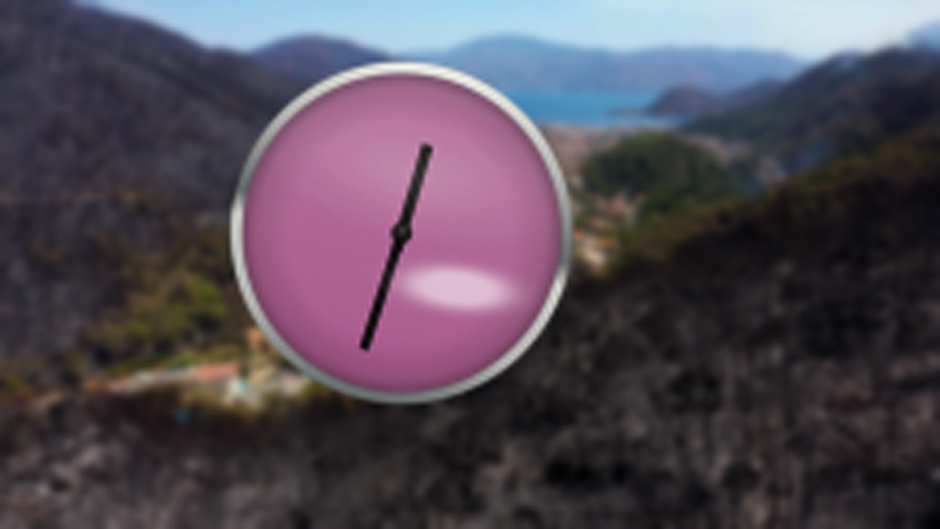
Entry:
h=12 m=33
